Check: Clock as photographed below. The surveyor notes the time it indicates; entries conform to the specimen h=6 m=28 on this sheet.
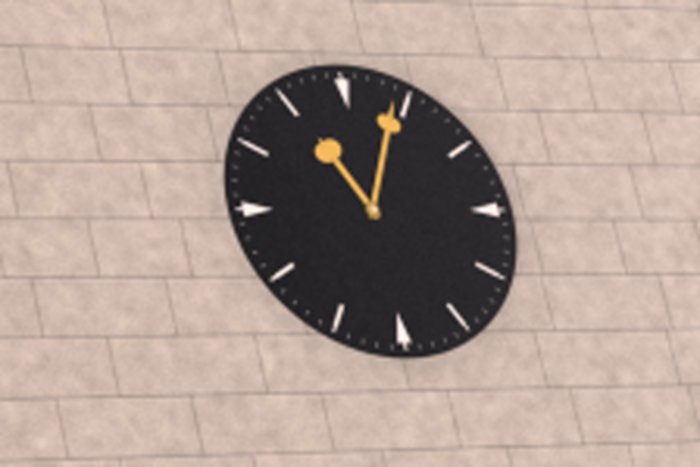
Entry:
h=11 m=4
